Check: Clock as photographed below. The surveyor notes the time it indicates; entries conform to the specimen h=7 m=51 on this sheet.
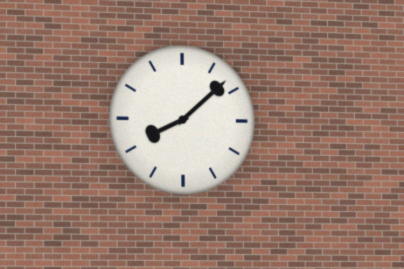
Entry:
h=8 m=8
